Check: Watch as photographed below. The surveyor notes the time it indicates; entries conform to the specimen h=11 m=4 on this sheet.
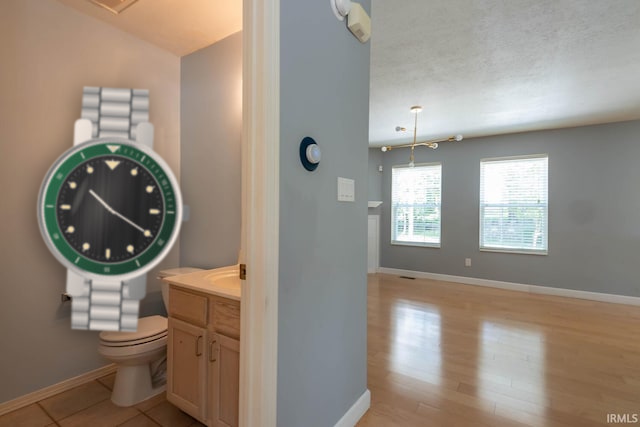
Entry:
h=10 m=20
